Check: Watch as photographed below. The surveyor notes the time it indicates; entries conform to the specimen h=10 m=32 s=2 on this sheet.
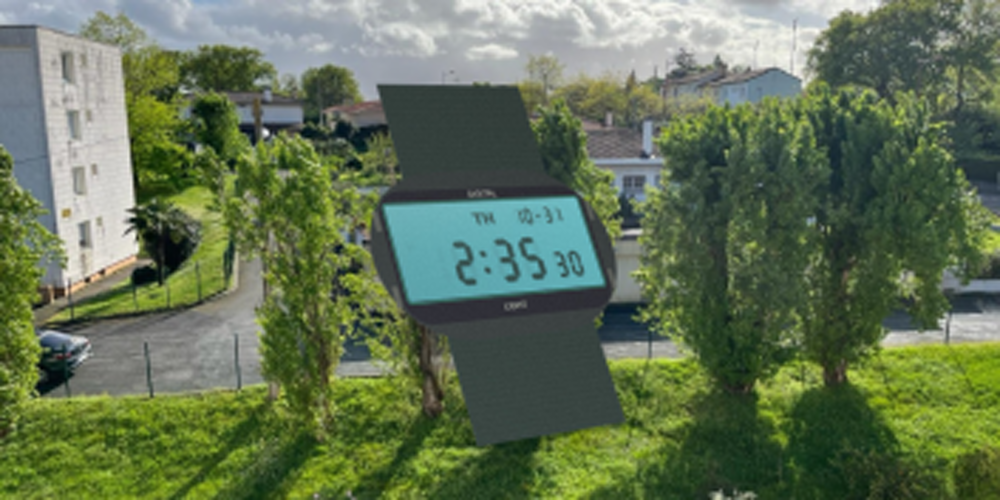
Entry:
h=2 m=35 s=30
